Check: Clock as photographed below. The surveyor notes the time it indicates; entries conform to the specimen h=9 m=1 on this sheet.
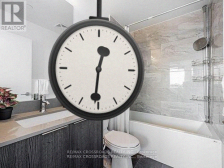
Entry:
h=12 m=31
